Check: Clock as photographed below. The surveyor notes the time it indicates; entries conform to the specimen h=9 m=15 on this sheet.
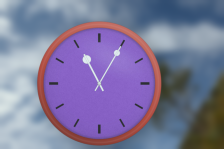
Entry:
h=11 m=5
